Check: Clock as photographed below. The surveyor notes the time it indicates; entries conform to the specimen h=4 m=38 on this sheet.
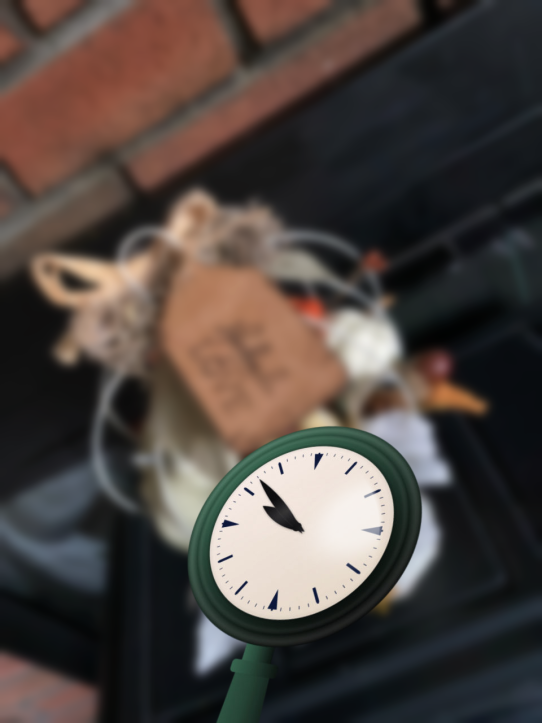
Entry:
h=9 m=52
